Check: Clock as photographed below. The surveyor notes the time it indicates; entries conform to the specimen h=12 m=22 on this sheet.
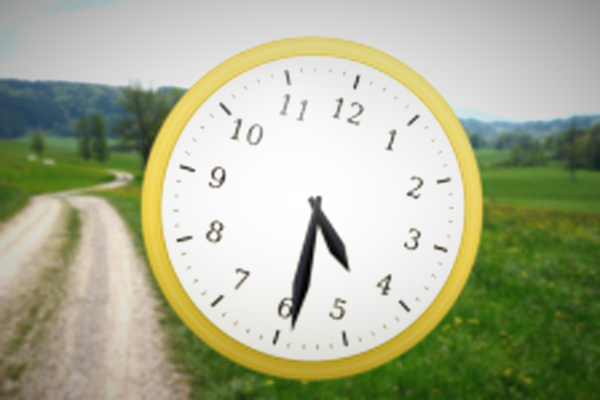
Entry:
h=4 m=29
